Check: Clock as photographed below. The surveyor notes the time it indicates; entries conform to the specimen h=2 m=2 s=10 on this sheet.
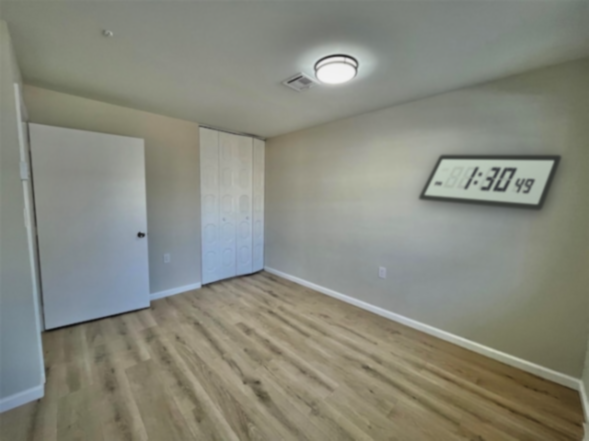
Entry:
h=1 m=30 s=49
